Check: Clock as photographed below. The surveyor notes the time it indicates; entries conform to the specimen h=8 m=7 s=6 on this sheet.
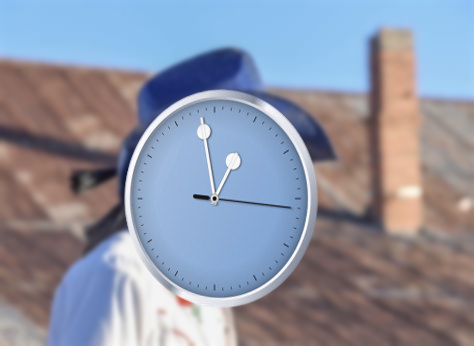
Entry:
h=12 m=58 s=16
